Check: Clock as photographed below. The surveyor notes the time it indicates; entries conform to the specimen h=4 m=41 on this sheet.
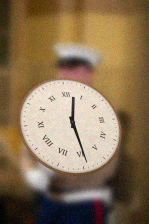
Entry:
h=12 m=29
